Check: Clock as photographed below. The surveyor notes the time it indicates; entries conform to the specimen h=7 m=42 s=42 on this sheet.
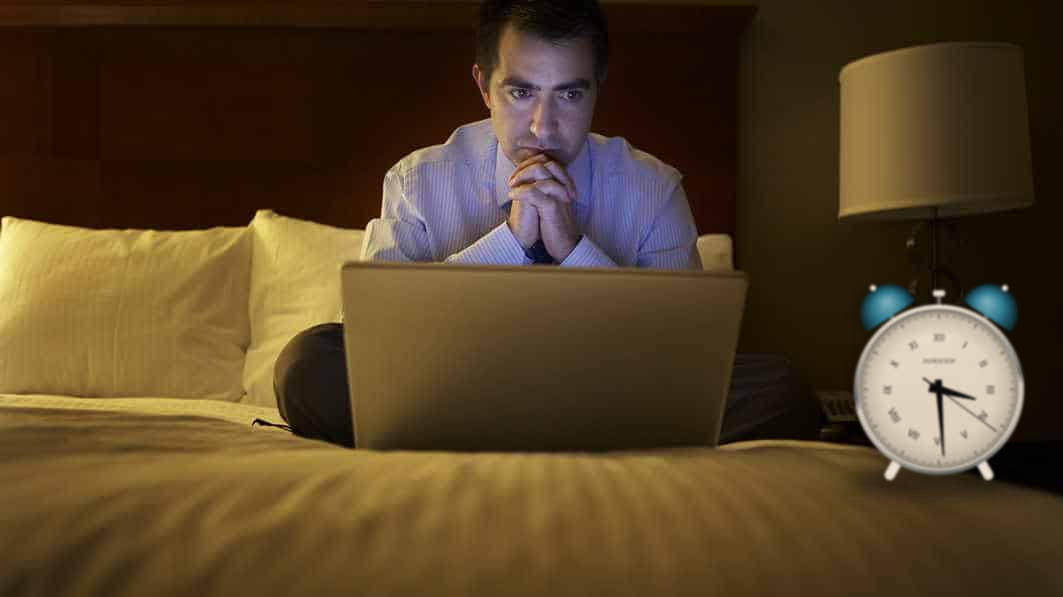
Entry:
h=3 m=29 s=21
